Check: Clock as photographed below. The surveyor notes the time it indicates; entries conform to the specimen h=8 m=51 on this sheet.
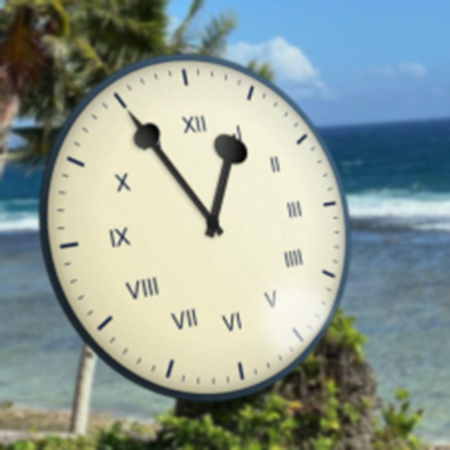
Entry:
h=12 m=55
